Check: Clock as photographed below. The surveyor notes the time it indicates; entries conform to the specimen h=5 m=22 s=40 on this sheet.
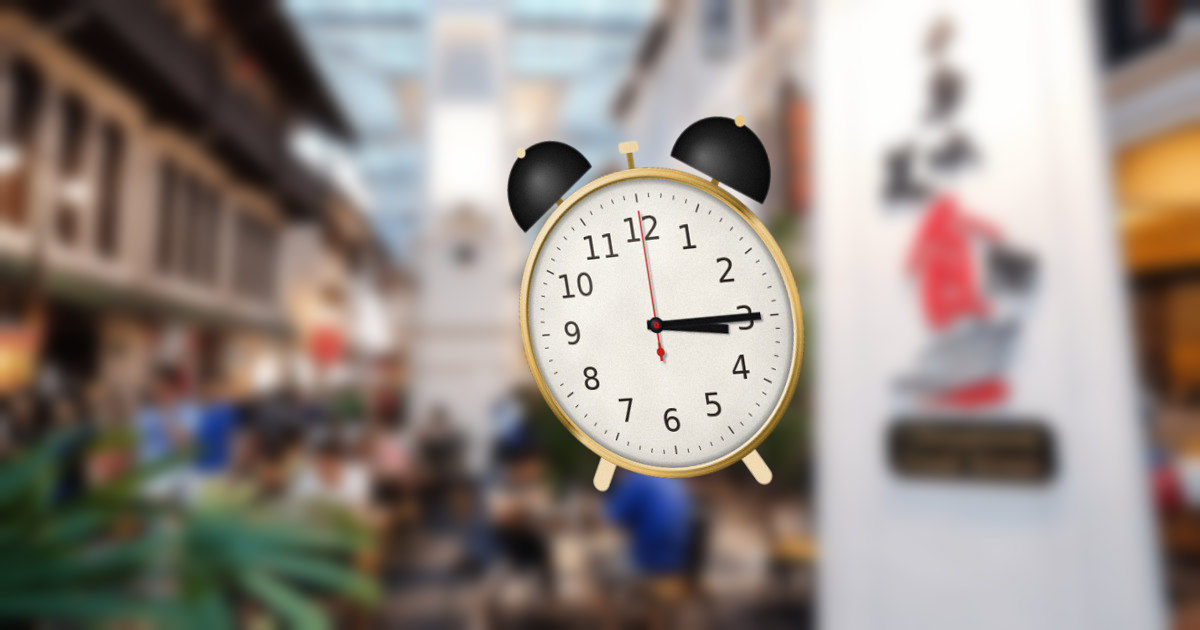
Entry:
h=3 m=15 s=0
